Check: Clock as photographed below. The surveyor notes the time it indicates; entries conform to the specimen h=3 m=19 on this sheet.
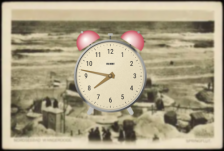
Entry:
h=7 m=47
